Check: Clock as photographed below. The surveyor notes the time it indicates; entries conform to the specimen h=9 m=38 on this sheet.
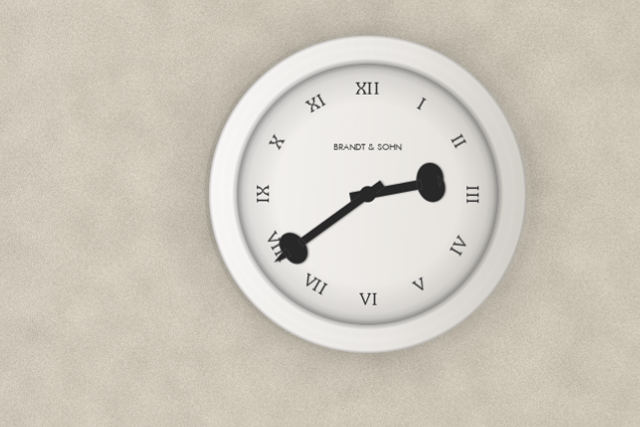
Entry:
h=2 m=39
